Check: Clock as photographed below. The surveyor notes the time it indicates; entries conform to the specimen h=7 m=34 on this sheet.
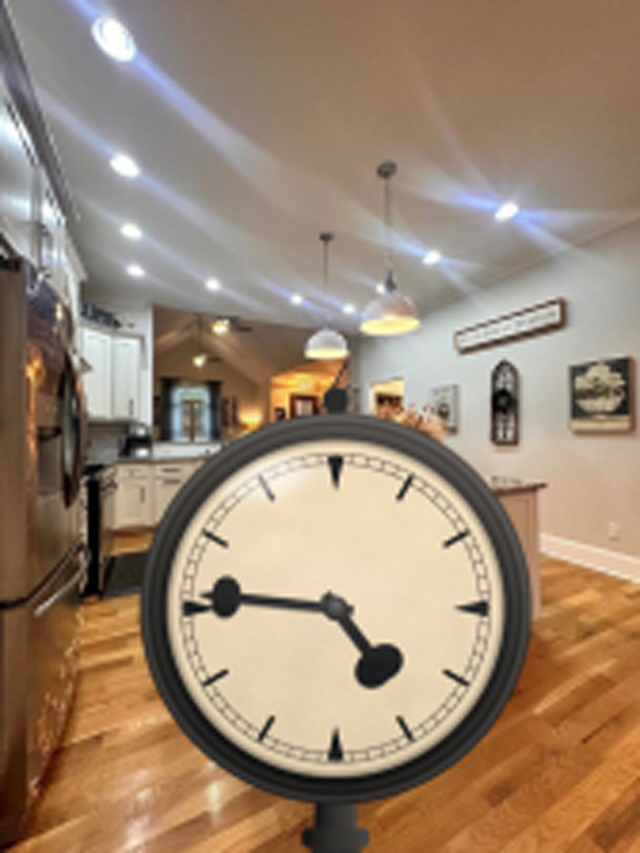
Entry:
h=4 m=46
